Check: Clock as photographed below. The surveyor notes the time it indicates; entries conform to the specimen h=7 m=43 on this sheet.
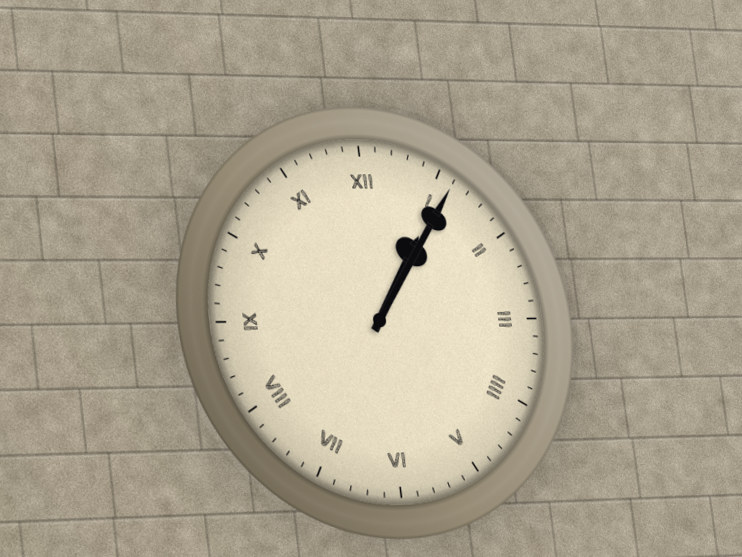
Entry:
h=1 m=6
